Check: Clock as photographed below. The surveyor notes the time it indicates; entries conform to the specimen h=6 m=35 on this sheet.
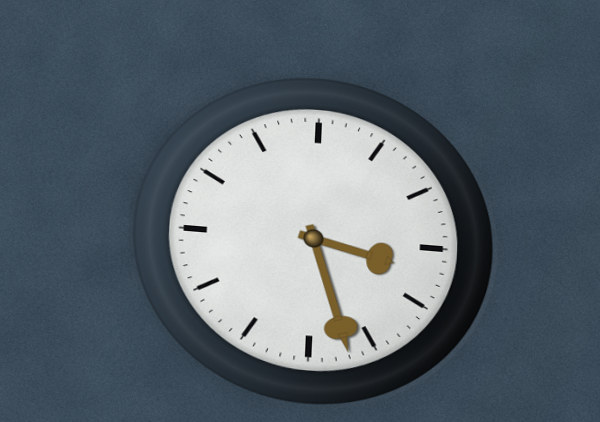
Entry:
h=3 m=27
